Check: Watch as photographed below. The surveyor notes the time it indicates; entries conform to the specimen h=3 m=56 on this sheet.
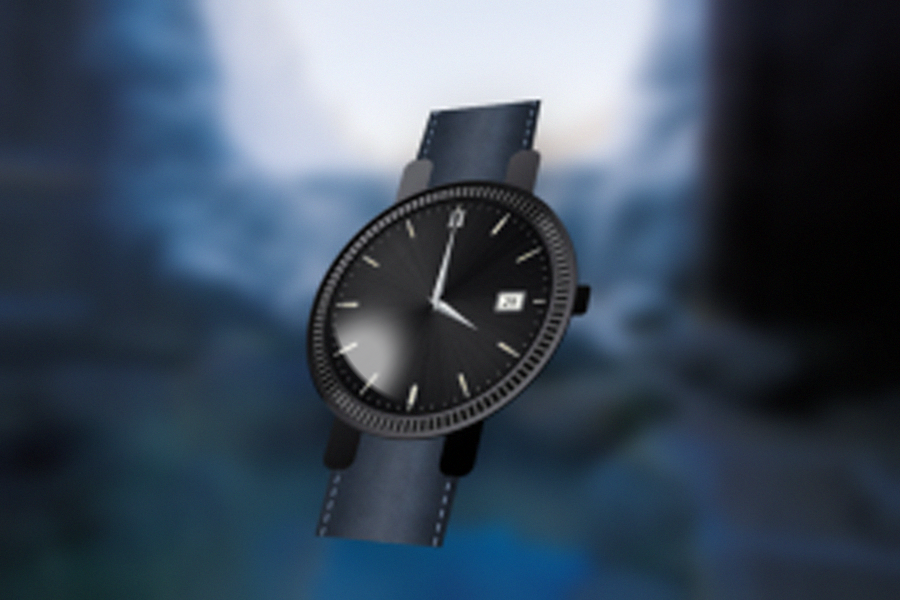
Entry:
h=4 m=0
